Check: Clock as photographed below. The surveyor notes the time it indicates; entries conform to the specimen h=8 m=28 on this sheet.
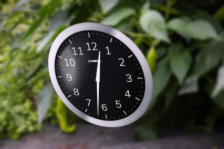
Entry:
h=12 m=32
